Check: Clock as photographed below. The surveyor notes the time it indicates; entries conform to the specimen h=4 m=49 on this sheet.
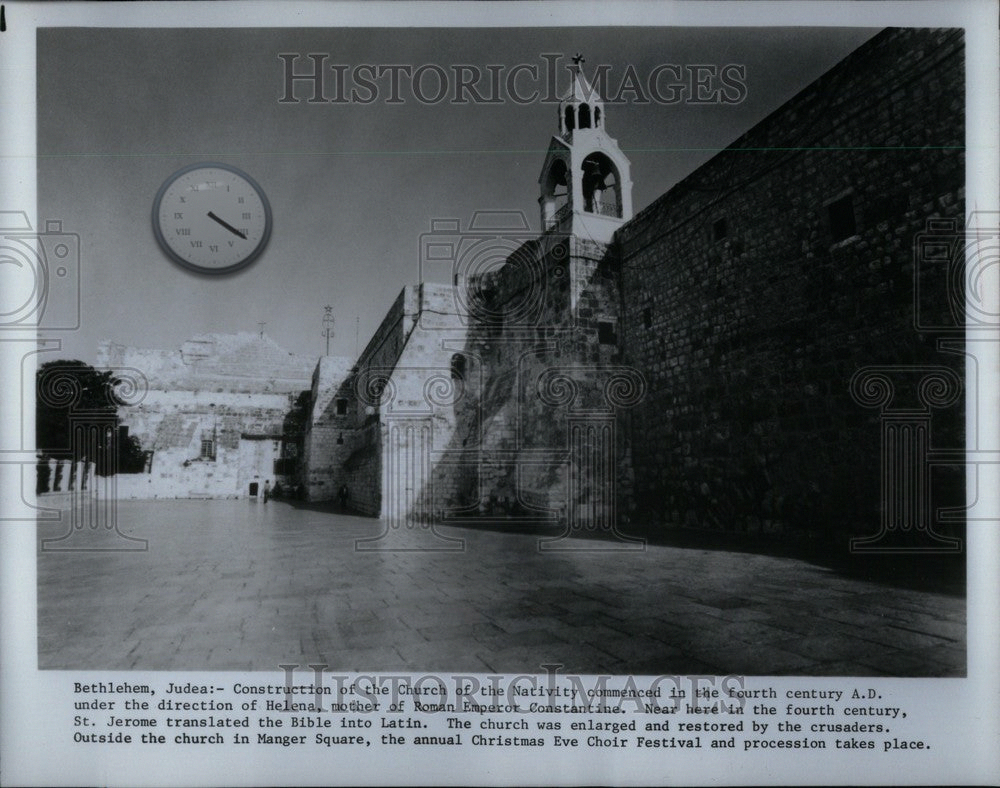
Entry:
h=4 m=21
